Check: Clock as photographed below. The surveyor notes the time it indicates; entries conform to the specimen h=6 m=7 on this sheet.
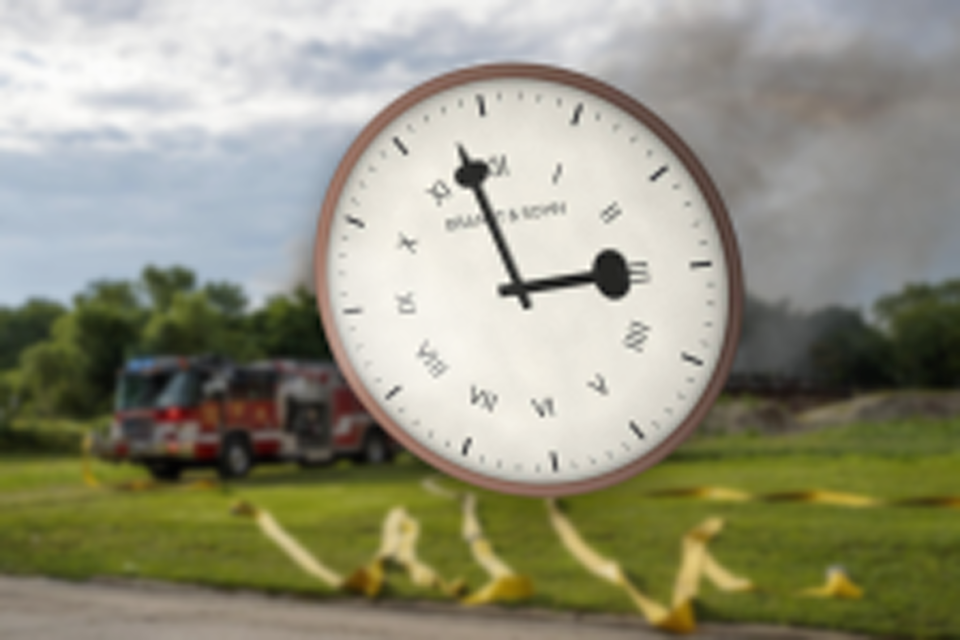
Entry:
h=2 m=58
